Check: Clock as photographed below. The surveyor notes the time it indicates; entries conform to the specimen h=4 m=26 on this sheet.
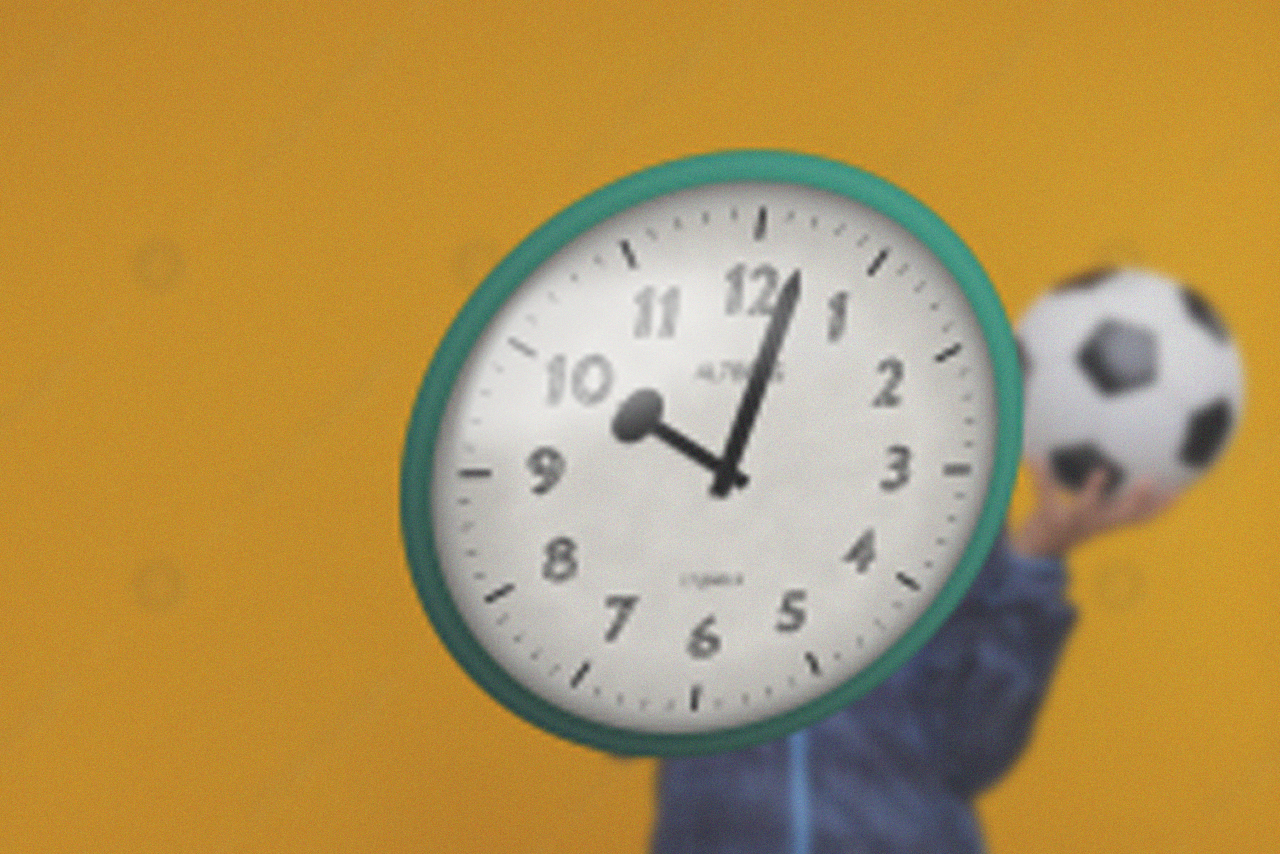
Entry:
h=10 m=2
